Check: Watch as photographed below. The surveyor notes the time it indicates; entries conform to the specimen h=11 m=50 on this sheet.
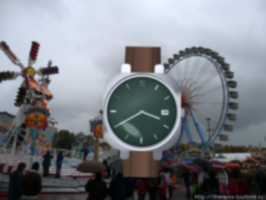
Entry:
h=3 m=40
